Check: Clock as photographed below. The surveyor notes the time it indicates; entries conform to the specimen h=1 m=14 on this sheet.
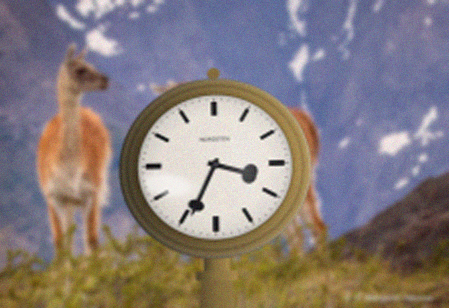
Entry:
h=3 m=34
